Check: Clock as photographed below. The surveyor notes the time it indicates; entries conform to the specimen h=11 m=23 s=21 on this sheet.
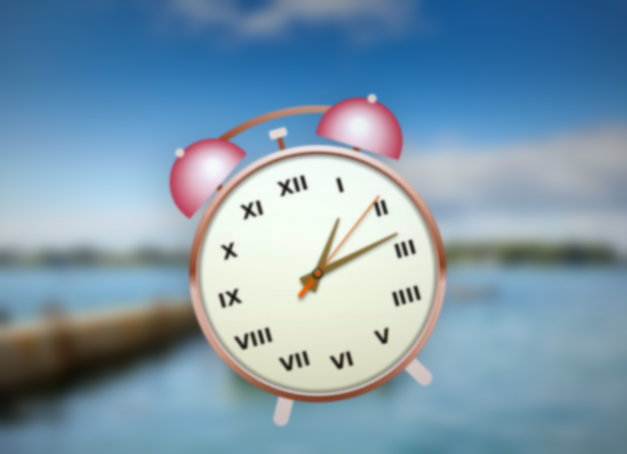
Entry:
h=1 m=13 s=9
